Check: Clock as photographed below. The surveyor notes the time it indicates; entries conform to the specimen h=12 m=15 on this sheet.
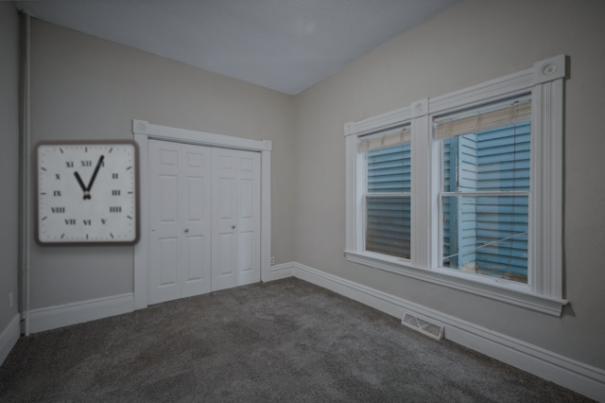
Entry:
h=11 m=4
